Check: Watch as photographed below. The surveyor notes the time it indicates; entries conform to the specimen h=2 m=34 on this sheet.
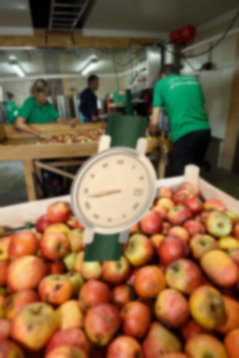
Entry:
h=8 m=43
